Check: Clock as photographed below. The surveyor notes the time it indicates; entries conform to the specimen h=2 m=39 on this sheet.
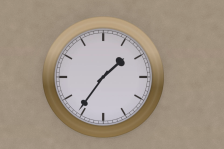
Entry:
h=1 m=36
